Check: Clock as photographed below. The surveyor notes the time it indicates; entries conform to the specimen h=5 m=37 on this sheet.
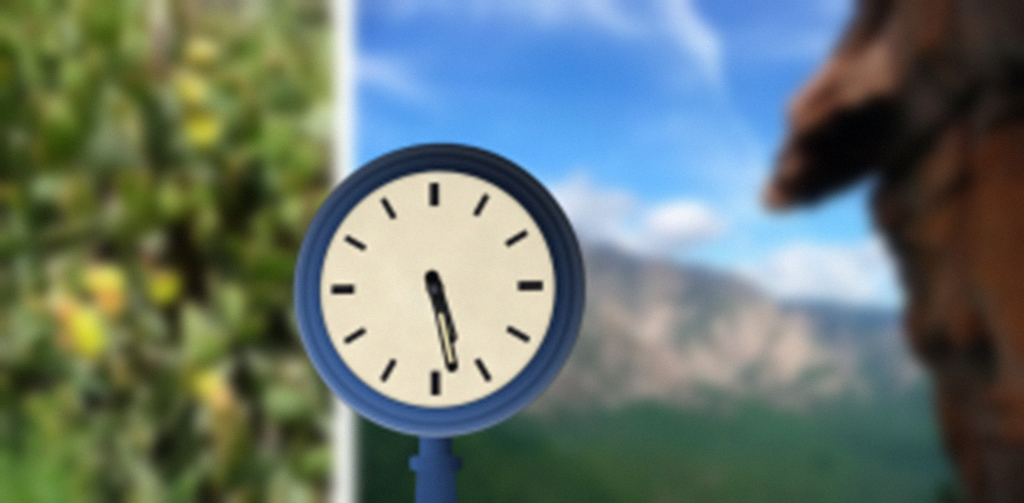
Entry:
h=5 m=28
